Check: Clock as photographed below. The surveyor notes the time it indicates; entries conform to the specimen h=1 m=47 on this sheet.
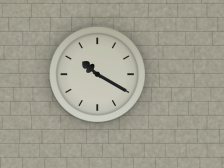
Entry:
h=10 m=20
